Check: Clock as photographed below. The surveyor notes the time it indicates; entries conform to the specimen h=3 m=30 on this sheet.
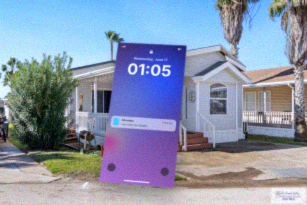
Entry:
h=1 m=5
